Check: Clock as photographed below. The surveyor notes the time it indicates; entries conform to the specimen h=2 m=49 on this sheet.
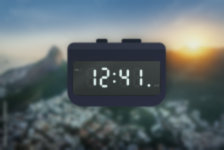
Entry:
h=12 m=41
